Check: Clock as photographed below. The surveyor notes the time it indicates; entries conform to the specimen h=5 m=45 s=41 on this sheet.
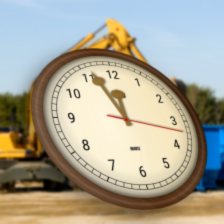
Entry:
h=11 m=56 s=17
